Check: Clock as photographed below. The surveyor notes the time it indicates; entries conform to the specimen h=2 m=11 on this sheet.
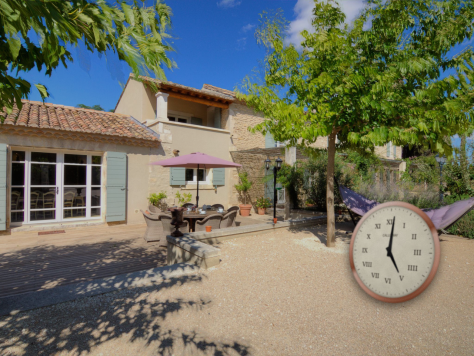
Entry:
h=5 m=1
